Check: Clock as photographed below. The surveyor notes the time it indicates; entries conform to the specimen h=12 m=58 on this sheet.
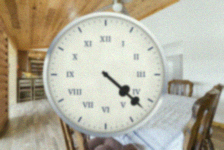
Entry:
h=4 m=22
